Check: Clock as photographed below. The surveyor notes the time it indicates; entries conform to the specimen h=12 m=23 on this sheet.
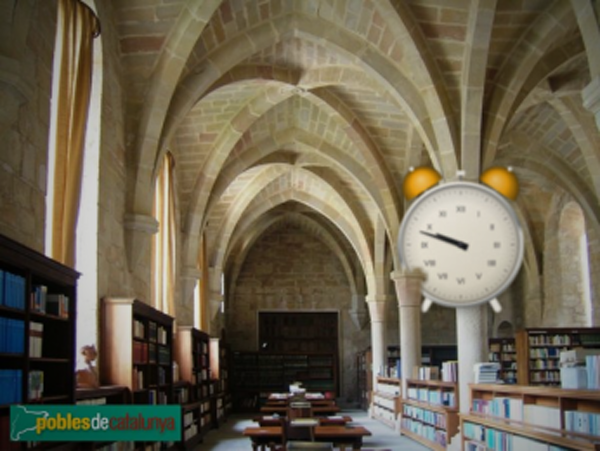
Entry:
h=9 m=48
